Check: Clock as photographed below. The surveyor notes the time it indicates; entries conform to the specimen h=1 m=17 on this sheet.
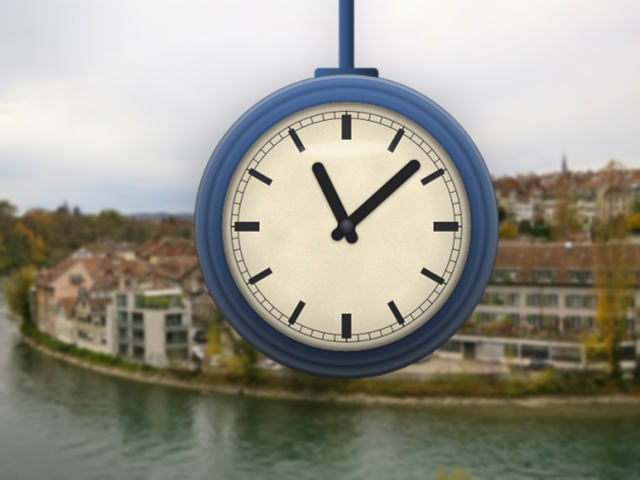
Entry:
h=11 m=8
